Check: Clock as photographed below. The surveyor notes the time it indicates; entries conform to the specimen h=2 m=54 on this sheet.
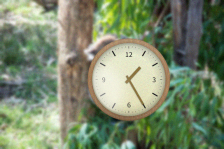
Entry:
h=1 m=25
